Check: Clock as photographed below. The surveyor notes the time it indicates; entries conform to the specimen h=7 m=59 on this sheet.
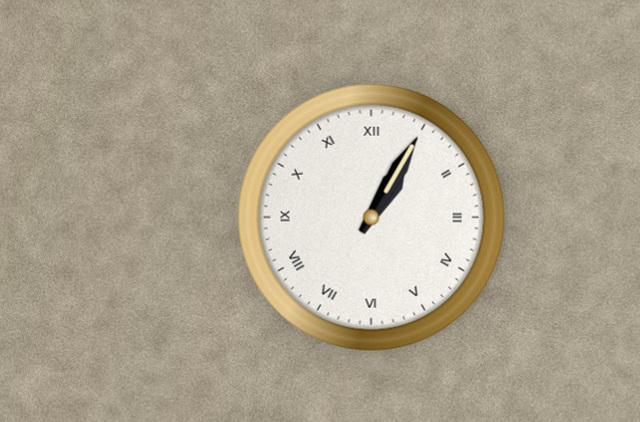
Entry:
h=1 m=5
